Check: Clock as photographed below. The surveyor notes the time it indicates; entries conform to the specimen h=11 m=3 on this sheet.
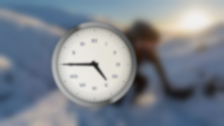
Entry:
h=4 m=45
